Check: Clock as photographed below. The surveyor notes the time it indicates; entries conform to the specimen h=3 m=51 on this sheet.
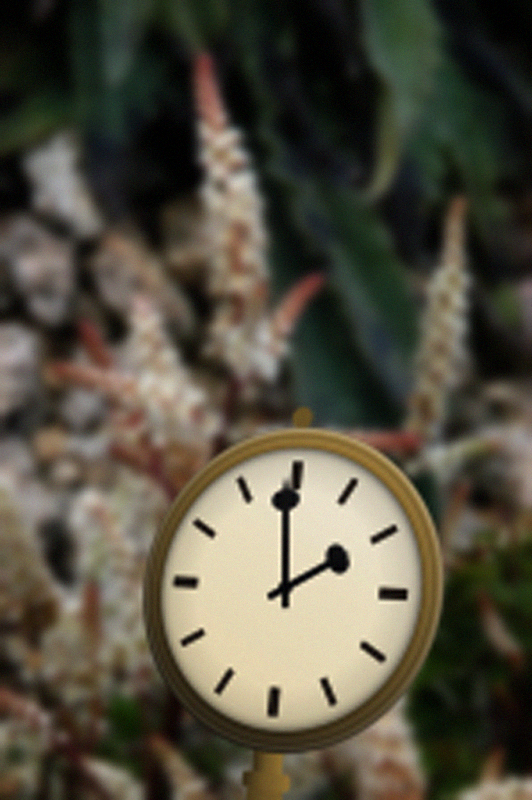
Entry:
h=1 m=59
